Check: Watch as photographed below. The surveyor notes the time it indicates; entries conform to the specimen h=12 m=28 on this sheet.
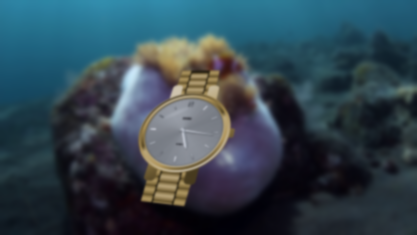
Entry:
h=5 m=16
